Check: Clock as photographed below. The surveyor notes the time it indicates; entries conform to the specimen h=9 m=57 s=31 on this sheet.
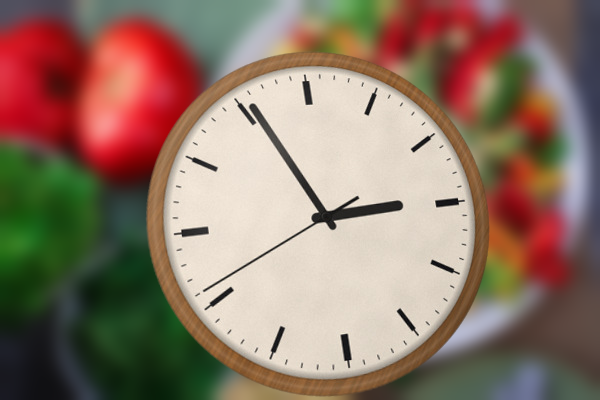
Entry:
h=2 m=55 s=41
